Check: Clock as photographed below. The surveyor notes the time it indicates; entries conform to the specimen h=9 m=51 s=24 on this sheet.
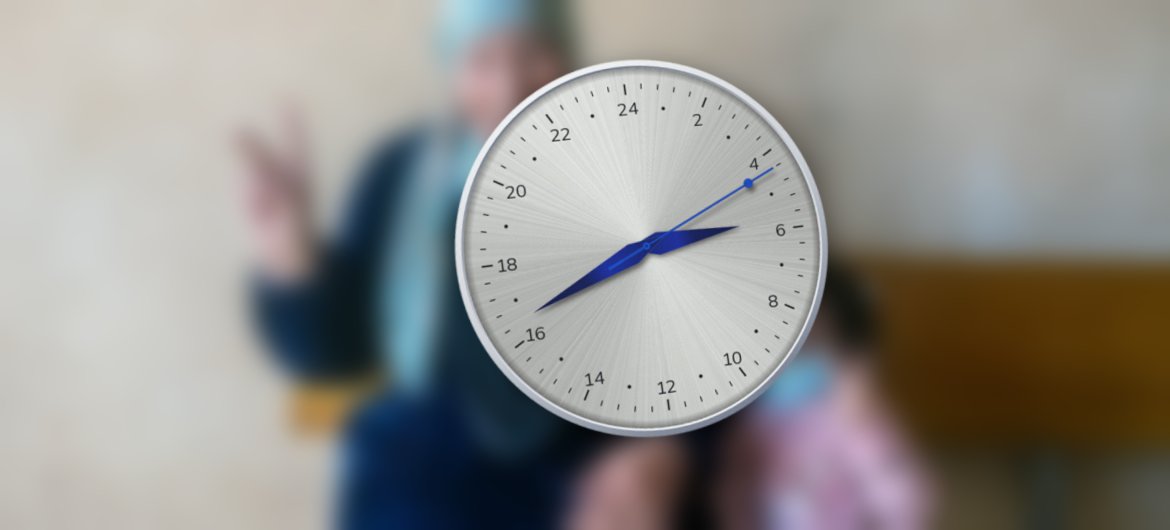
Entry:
h=5 m=41 s=11
